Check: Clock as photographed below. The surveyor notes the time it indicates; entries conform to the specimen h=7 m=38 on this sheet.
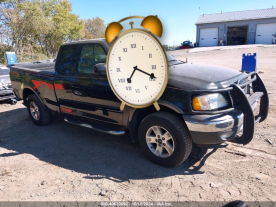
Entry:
h=7 m=19
